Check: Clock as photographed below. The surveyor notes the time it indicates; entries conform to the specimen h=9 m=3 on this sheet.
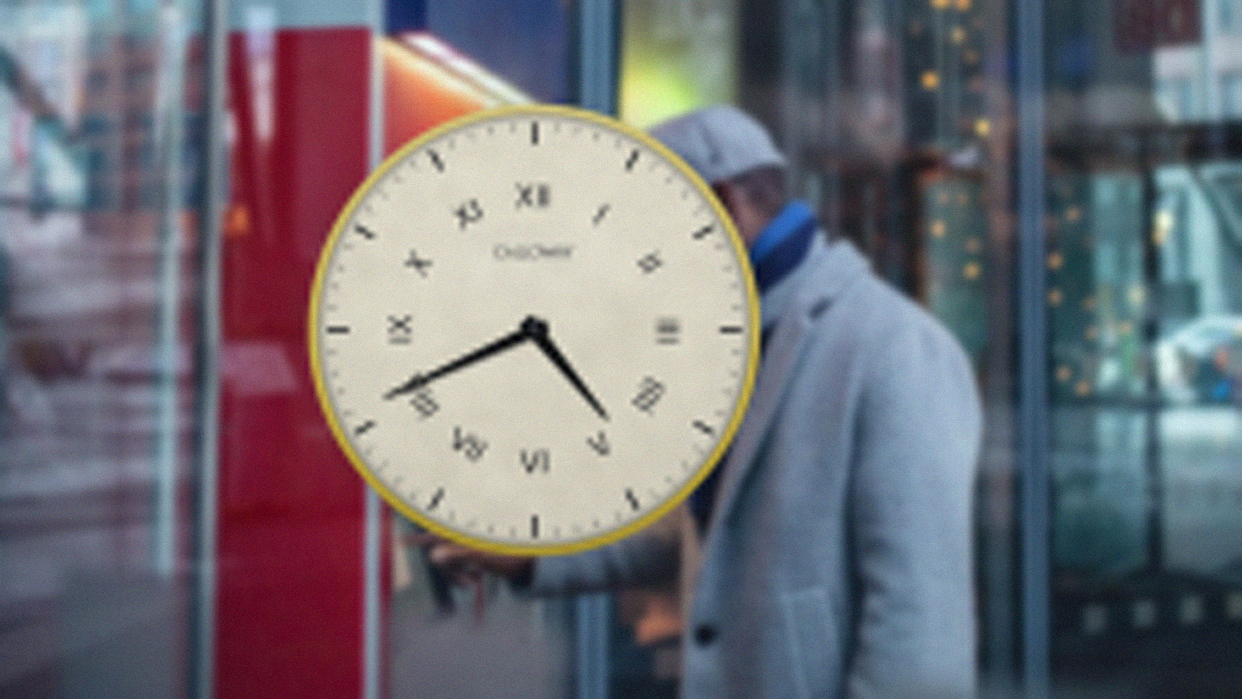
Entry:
h=4 m=41
